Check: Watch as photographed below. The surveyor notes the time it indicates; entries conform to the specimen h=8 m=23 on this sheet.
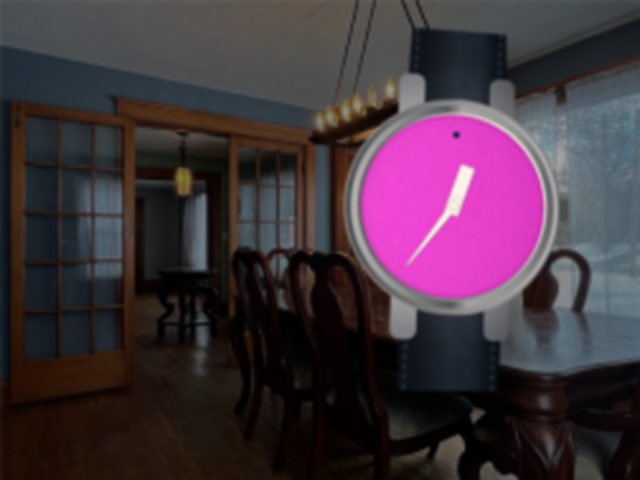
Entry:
h=12 m=36
